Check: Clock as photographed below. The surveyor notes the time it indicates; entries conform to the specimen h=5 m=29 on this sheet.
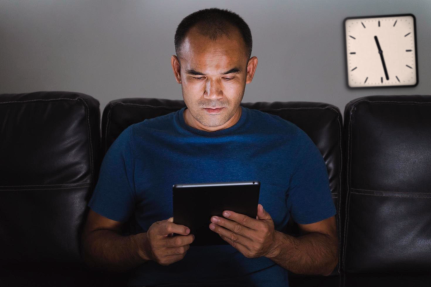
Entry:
h=11 m=28
